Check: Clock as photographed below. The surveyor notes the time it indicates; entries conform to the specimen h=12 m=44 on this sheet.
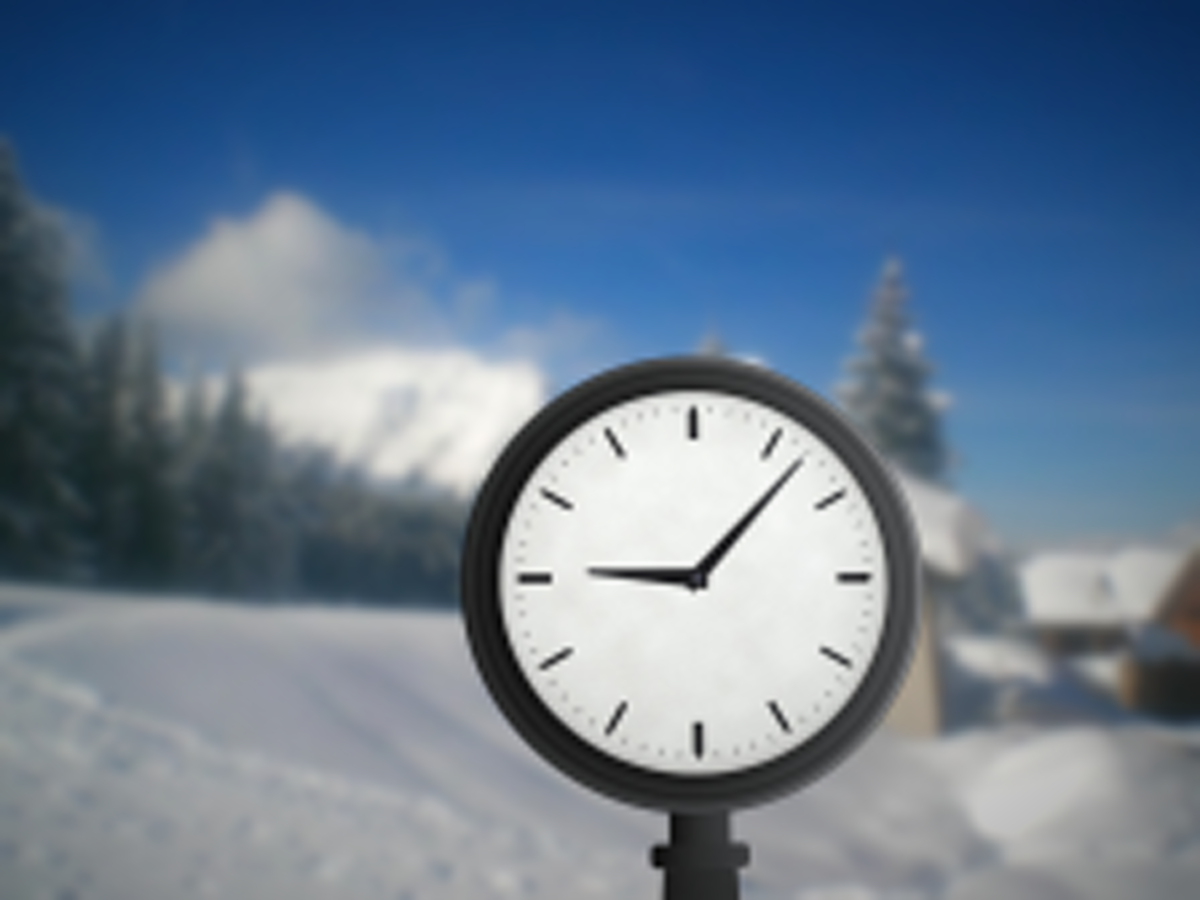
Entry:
h=9 m=7
